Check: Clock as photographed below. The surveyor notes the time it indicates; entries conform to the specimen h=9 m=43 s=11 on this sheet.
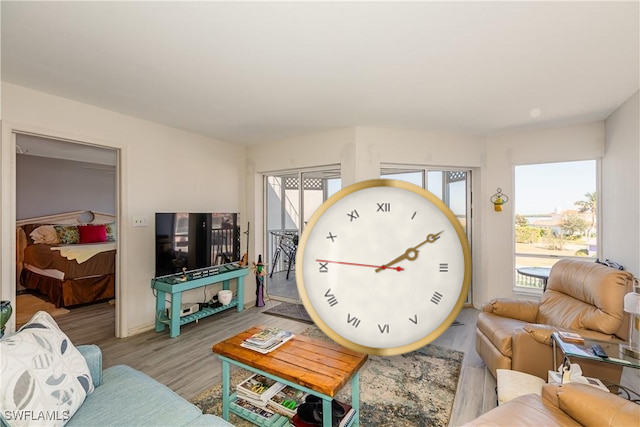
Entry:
h=2 m=9 s=46
